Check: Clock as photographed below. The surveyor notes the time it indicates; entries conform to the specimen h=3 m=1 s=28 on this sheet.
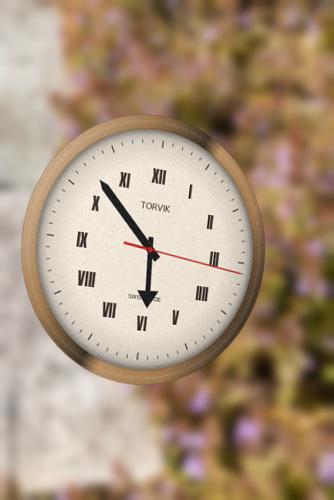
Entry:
h=5 m=52 s=16
